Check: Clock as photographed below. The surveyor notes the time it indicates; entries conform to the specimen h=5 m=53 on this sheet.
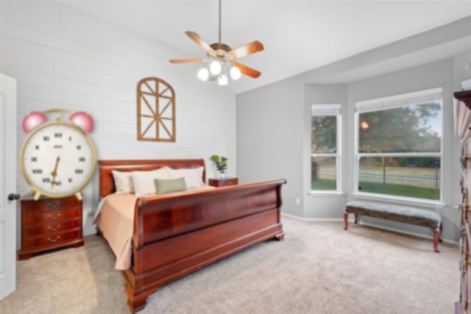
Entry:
h=6 m=32
